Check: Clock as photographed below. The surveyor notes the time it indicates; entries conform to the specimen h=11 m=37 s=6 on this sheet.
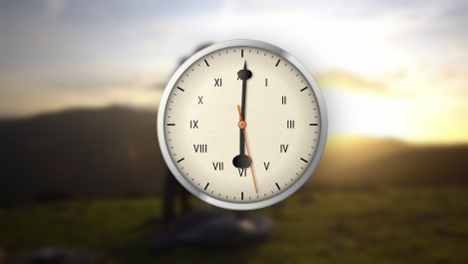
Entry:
h=6 m=0 s=28
